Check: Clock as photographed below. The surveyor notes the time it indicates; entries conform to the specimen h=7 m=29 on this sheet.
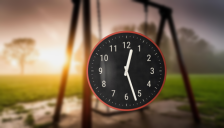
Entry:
h=12 m=27
